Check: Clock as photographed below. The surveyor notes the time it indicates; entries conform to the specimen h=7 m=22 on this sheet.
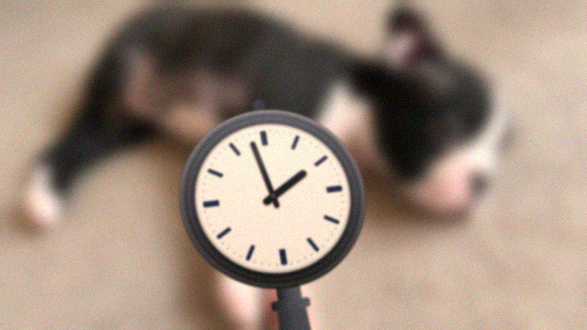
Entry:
h=1 m=58
